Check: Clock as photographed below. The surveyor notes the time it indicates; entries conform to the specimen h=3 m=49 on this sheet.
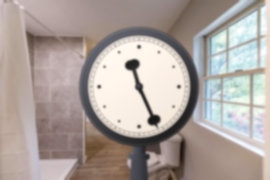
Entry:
h=11 m=26
